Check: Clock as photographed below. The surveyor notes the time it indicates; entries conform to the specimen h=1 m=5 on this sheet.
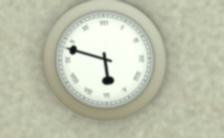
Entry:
h=5 m=48
